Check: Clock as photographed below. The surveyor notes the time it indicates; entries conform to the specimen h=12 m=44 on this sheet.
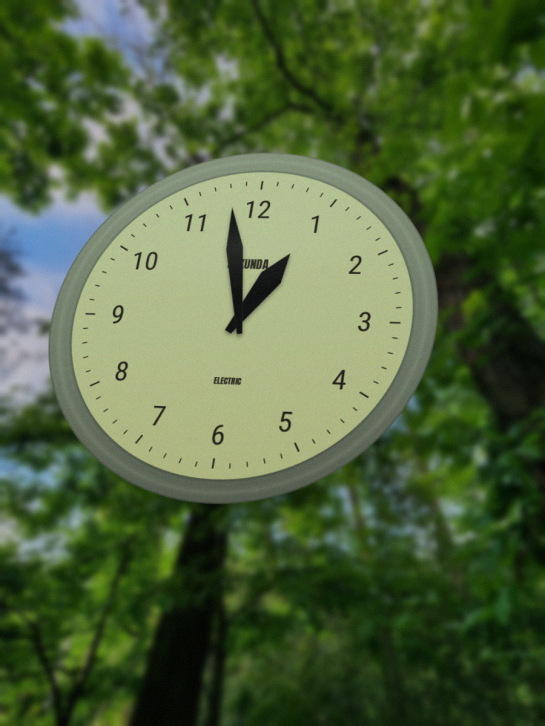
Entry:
h=12 m=58
